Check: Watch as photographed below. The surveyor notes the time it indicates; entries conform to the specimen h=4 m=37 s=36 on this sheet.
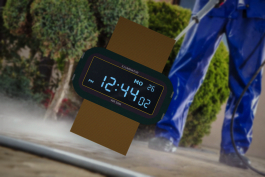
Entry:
h=12 m=44 s=2
